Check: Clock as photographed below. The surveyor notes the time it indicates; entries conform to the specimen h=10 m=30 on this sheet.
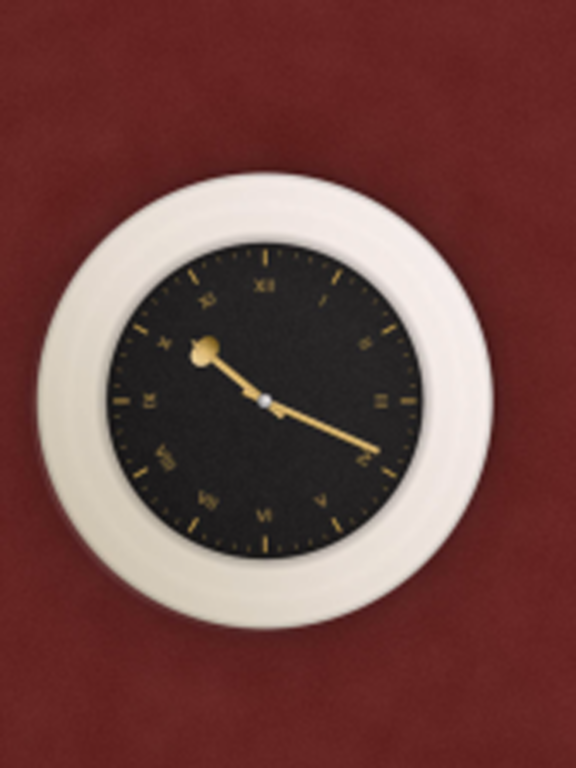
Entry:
h=10 m=19
